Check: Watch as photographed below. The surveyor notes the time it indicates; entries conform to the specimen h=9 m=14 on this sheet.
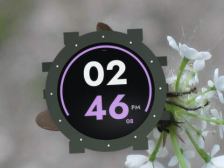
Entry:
h=2 m=46
